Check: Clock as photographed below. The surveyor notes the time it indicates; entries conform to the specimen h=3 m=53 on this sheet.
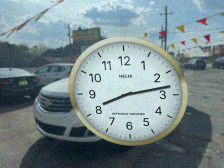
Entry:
h=8 m=13
